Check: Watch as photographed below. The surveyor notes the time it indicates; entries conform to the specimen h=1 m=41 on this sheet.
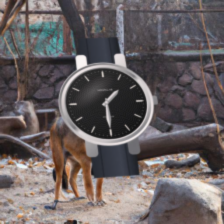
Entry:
h=1 m=30
